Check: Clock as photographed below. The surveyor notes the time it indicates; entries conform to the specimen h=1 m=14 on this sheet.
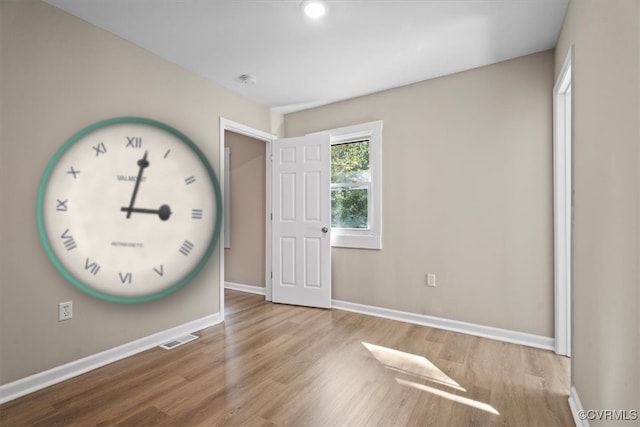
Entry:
h=3 m=2
